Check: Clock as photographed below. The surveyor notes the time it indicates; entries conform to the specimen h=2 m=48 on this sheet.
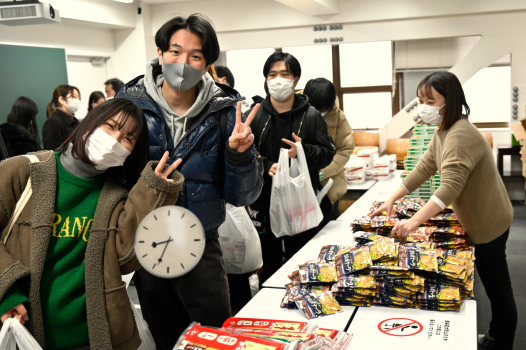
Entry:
h=8 m=34
